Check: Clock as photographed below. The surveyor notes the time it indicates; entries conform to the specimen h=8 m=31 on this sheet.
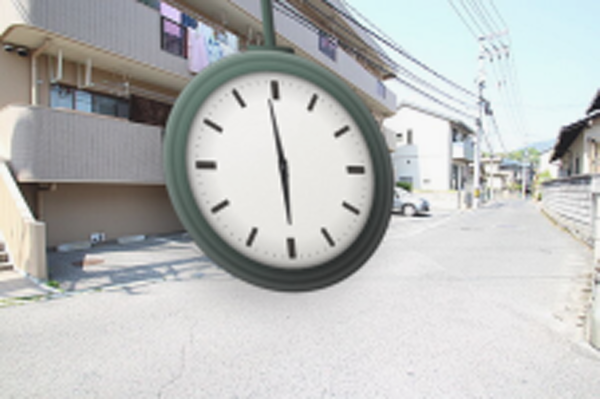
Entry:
h=5 m=59
